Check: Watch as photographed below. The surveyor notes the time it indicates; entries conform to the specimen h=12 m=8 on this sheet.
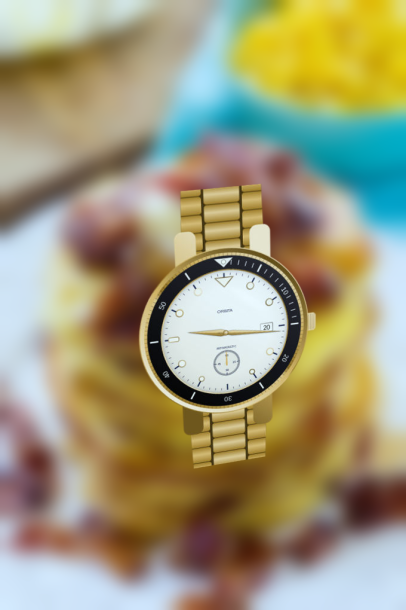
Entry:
h=9 m=16
